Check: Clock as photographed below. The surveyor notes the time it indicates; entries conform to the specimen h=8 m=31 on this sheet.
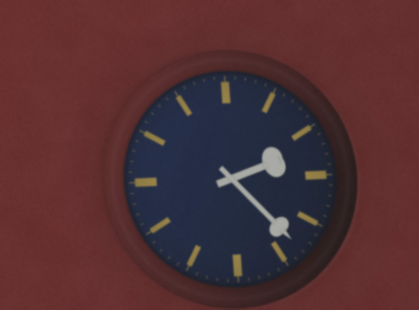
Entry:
h=2 m=23
